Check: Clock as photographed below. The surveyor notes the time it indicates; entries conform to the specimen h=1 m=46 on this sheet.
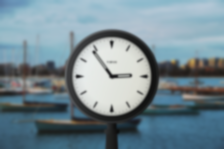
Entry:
h=2 m=54
